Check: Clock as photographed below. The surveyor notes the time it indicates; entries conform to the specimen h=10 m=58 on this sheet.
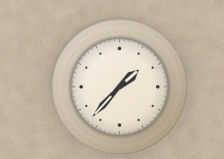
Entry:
h=1 m=37
